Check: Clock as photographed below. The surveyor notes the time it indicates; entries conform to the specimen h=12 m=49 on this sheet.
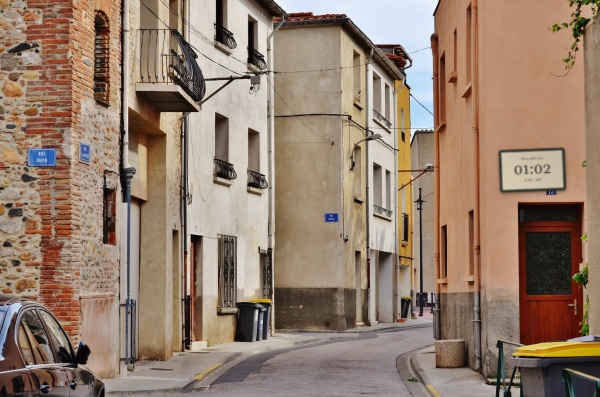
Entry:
h=1 m=2
